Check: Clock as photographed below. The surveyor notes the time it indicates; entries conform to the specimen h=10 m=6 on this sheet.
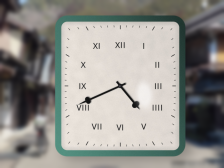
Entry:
h=4 m=41
